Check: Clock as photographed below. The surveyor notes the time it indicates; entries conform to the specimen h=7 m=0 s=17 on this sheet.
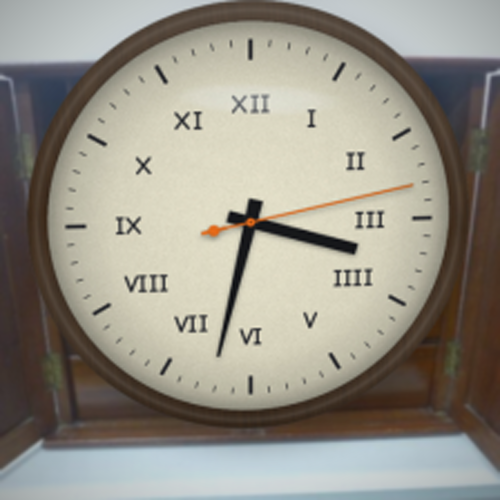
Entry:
h=3 m=32 s=13
